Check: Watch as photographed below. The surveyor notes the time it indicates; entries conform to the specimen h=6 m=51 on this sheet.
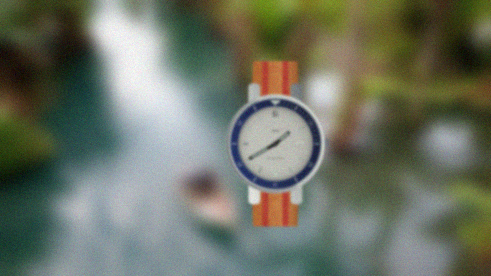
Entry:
h=1 m=40
